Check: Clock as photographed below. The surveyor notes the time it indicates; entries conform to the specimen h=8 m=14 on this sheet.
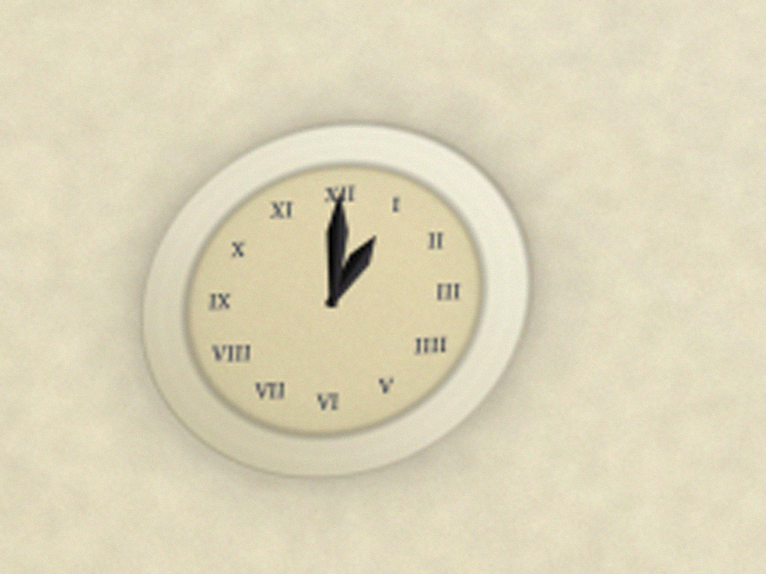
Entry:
h=1 m=0
